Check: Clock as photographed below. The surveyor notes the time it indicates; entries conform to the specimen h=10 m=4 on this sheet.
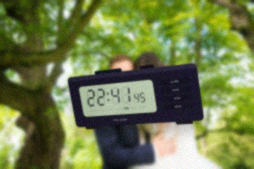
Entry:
h=22 m=41
